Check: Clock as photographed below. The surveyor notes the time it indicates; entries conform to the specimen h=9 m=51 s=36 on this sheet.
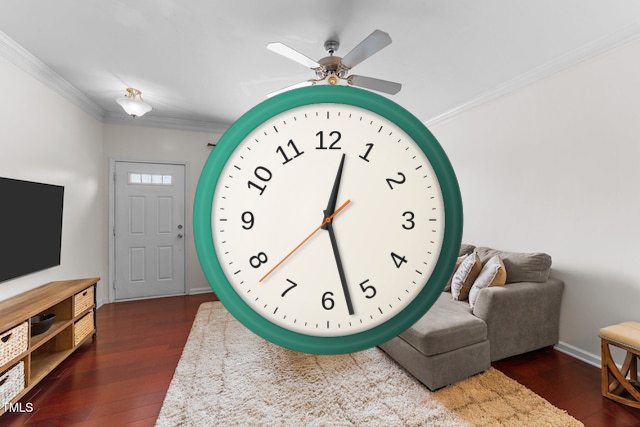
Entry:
h=12 m=27 s=38
